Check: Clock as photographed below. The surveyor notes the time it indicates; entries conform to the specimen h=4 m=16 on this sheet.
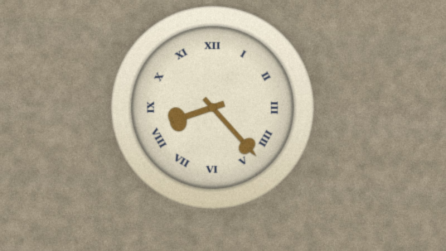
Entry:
h=8 m=23
